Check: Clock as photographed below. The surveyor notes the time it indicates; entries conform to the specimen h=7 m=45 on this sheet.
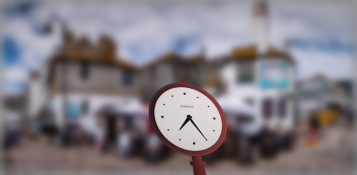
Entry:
h=7 m=25
